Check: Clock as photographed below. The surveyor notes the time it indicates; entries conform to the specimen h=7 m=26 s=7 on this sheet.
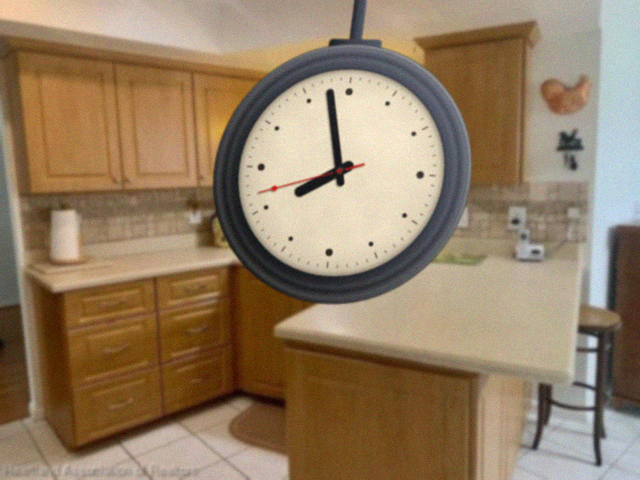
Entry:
h=7 m=57 s=42
